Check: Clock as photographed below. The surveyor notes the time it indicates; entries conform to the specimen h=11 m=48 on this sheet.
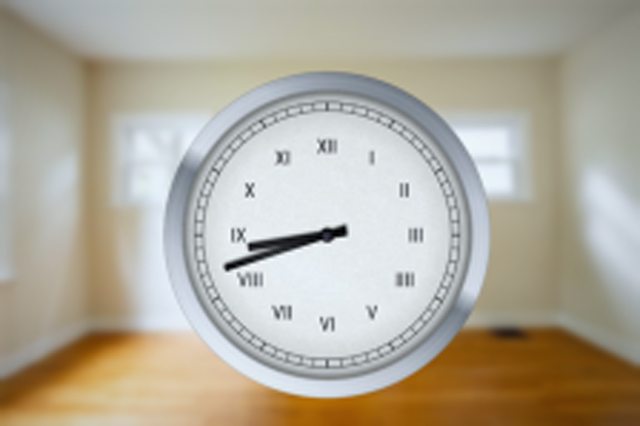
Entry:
h=8 m=42
